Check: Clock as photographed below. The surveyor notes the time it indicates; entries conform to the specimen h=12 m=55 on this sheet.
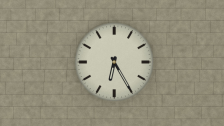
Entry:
h=6 m=25
